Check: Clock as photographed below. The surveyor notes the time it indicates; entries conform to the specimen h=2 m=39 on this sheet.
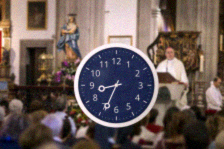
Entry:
h=8 m=34
